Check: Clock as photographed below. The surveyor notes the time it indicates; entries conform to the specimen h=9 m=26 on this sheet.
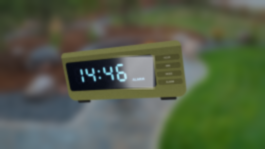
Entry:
h=14 m=46
